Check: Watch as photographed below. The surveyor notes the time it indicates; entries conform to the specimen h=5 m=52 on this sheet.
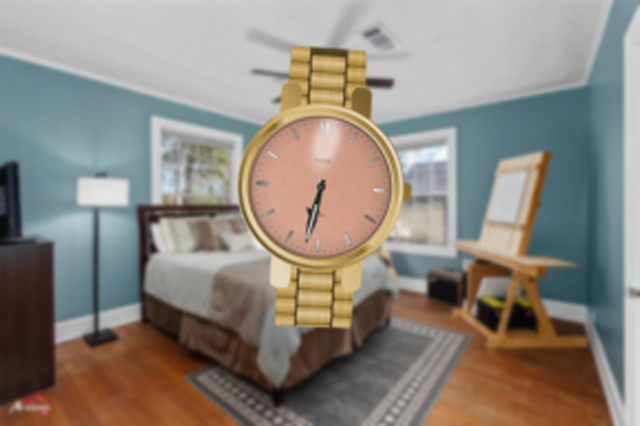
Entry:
h=6 m=32
